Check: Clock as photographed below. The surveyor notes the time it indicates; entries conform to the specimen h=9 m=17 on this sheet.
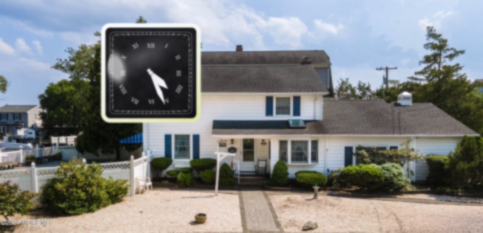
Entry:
h=4 m=26
